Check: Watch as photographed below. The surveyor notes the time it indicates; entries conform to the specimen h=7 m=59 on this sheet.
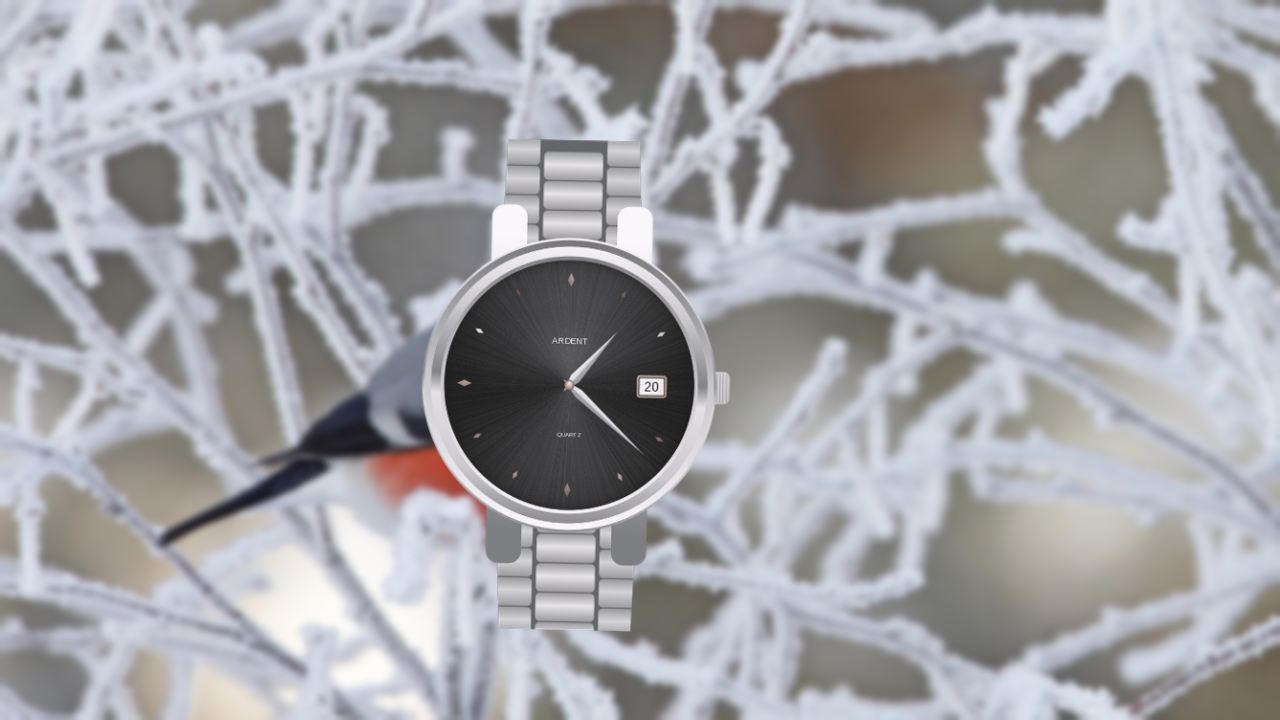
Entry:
h=1 m=22
